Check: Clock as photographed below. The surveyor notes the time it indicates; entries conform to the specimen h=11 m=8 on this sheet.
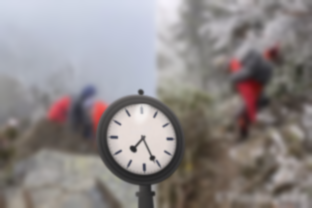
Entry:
h=7 m=26
